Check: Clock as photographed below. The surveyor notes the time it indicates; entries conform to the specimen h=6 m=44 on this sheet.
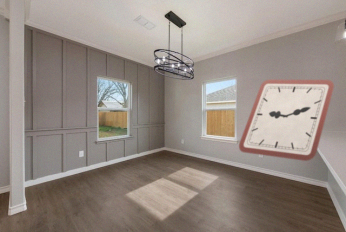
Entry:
h=9 m=11
